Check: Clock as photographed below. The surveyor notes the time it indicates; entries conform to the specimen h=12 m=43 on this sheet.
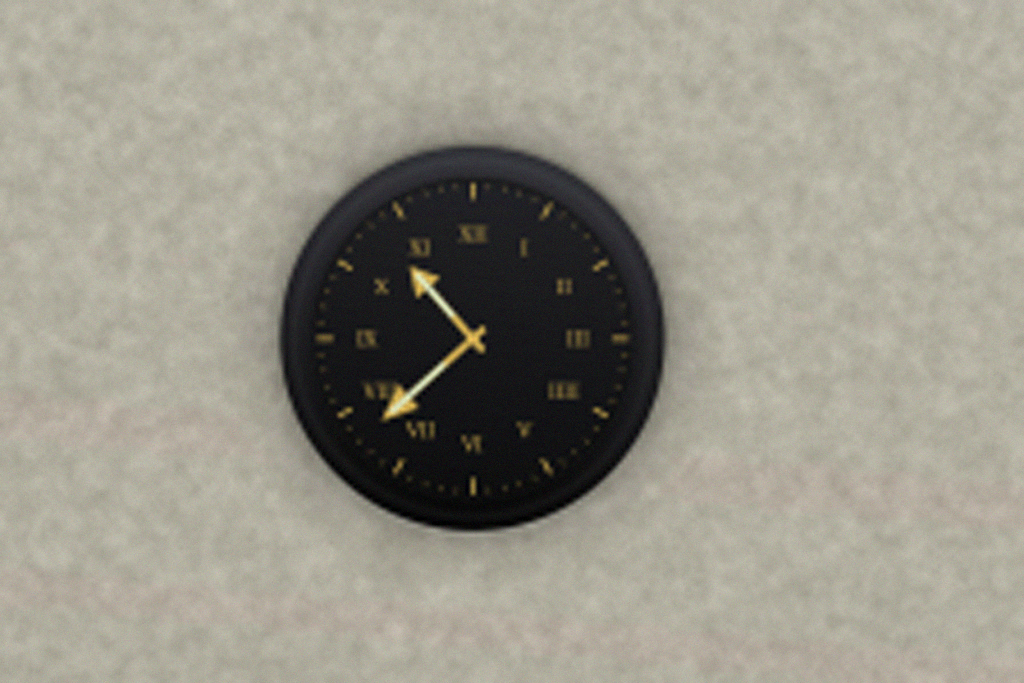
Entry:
h=10 m=38
